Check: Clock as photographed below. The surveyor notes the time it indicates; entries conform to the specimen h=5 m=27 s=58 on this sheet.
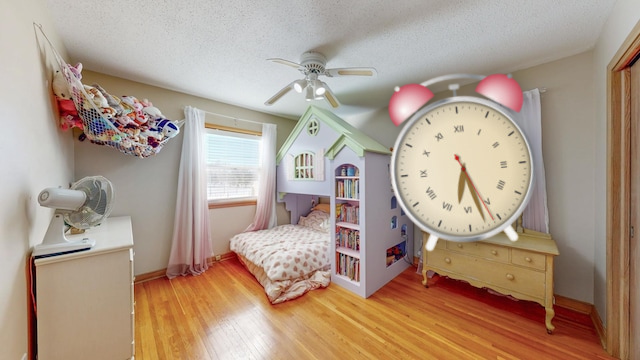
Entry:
h=6 m=27 s=26
